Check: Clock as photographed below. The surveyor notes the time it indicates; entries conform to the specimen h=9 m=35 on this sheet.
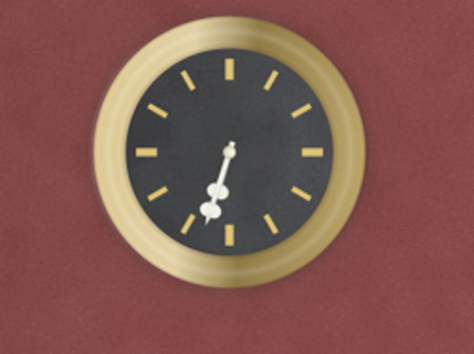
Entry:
h=6 m=33
